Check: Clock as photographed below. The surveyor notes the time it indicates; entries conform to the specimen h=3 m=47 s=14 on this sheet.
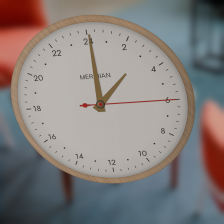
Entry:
h=3 m=0 s=15
